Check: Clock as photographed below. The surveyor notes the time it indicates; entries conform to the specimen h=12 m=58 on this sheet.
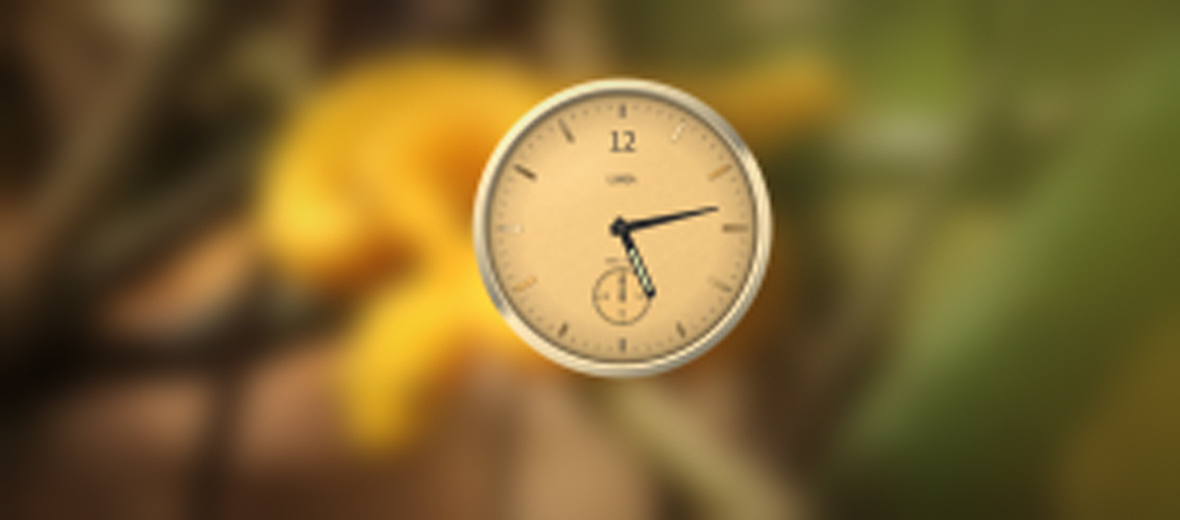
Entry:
h=5 m=13
